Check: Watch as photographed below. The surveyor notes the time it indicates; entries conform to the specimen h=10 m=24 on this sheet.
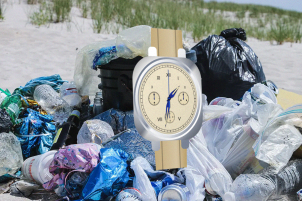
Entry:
h=1 m=32
